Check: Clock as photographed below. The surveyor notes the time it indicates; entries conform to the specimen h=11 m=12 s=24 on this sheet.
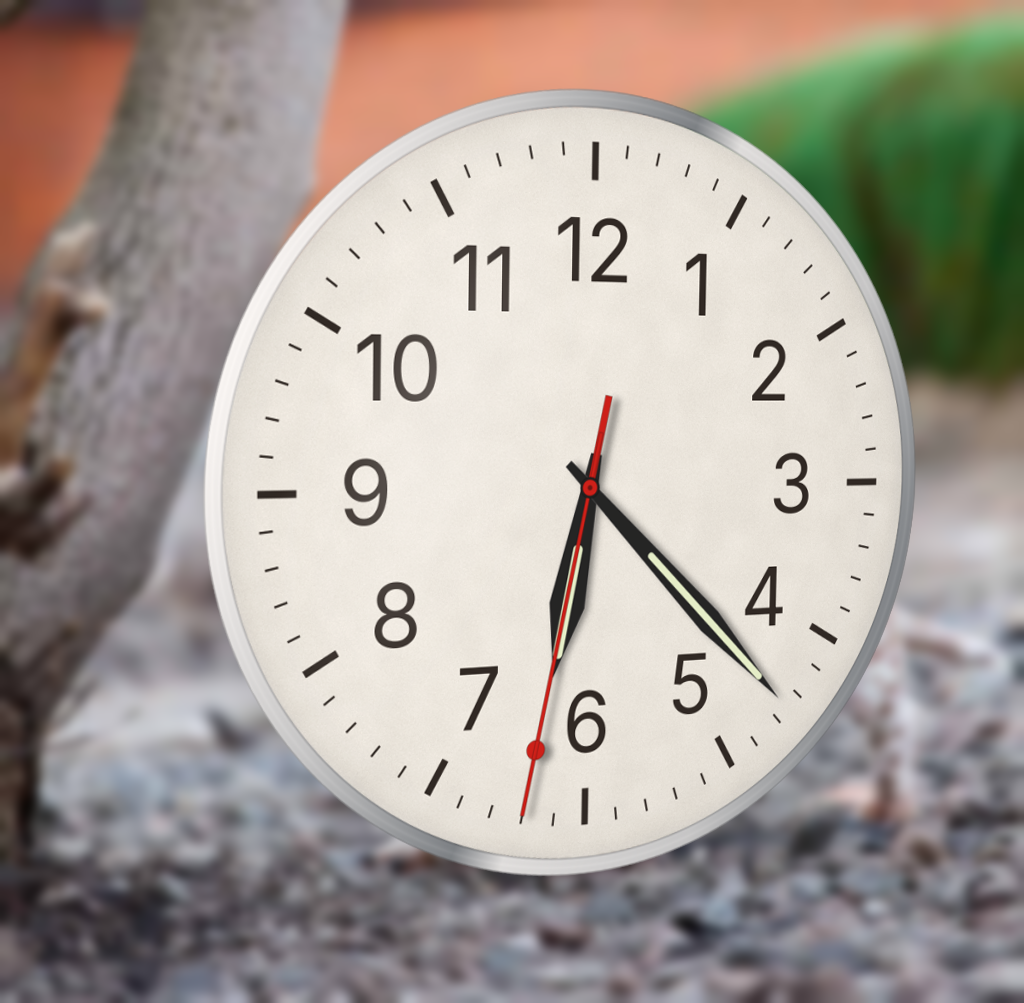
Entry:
h=6 m=22 s=32
